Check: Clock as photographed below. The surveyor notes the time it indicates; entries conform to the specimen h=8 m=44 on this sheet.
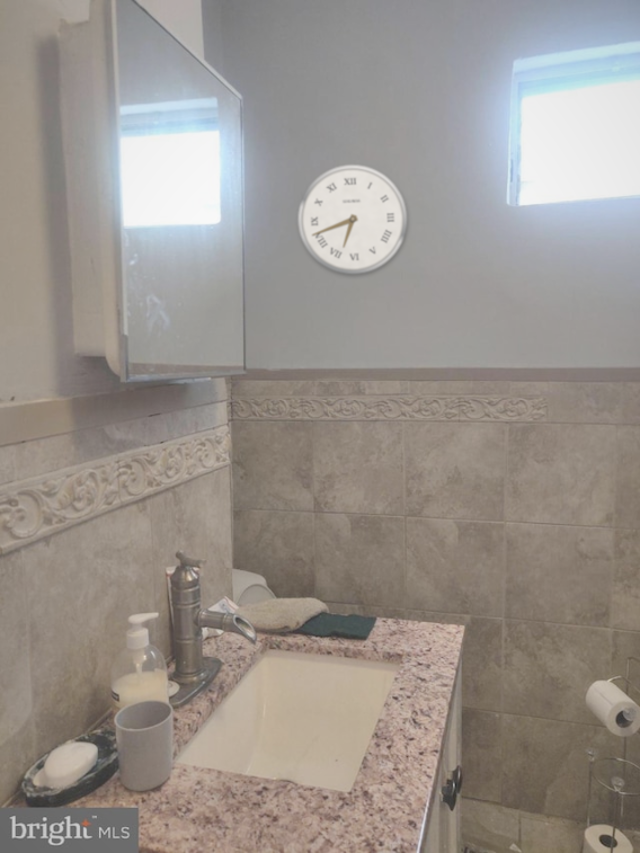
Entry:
h=6 m=42
